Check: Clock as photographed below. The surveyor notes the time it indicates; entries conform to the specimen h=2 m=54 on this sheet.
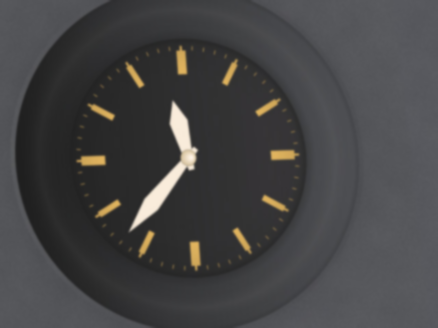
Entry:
h=11 m=37
